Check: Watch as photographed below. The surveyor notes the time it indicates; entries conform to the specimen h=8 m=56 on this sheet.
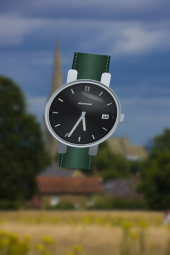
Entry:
h=5 m=34
